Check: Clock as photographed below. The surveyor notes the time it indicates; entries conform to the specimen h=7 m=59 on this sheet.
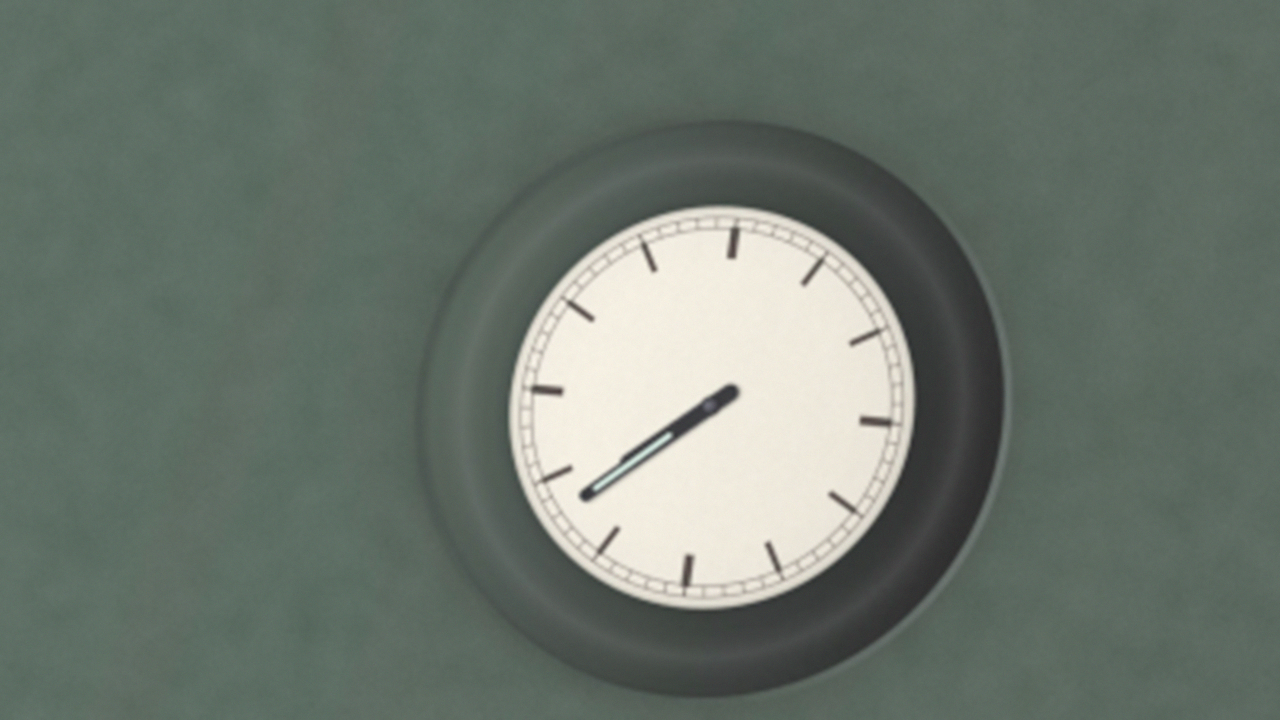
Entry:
h=7 m=38
